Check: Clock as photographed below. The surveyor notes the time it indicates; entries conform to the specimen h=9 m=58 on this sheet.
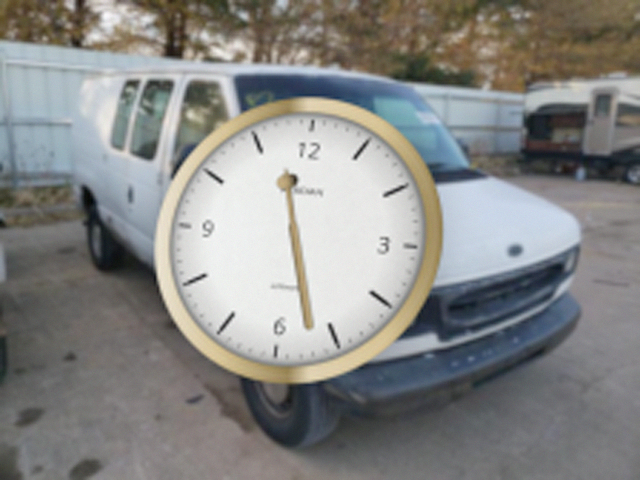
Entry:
h=11 m=27
